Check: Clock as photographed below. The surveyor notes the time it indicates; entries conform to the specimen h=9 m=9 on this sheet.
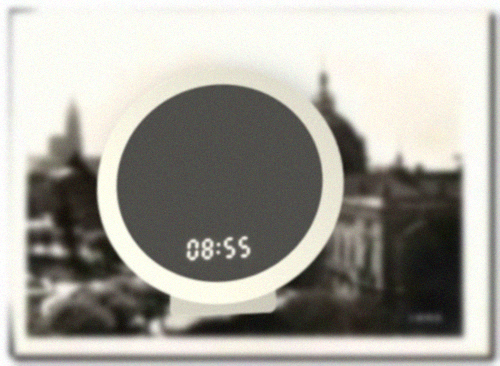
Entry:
h=8 m=55
